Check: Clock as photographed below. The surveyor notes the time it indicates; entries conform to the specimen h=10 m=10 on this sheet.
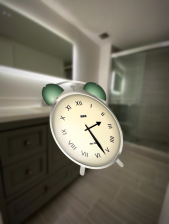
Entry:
h=2 m=27
